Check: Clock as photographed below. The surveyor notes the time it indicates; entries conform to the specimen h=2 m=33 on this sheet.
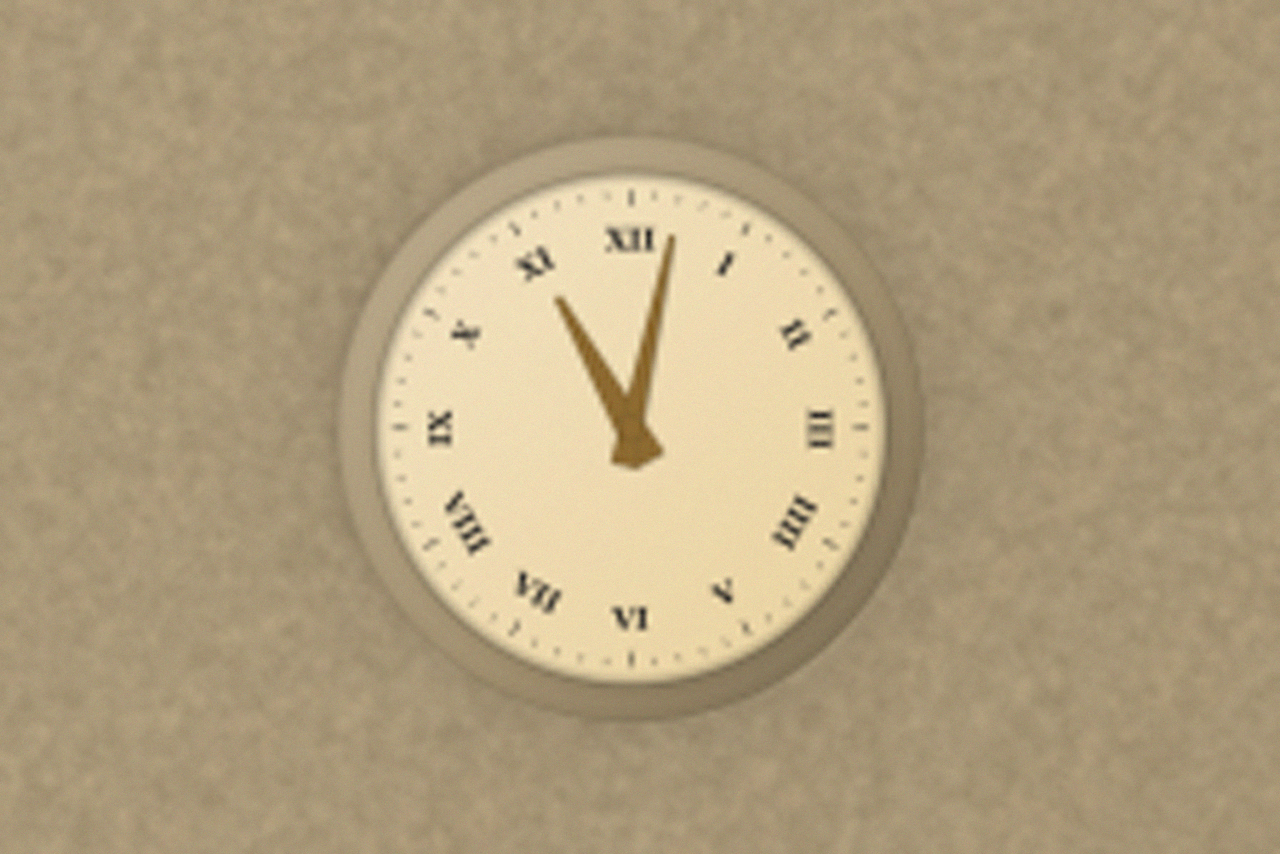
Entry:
h=11 m=2
